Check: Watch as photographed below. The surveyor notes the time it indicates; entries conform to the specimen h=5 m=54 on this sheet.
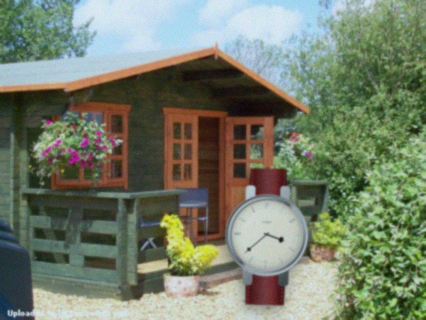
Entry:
h=3 m=38
